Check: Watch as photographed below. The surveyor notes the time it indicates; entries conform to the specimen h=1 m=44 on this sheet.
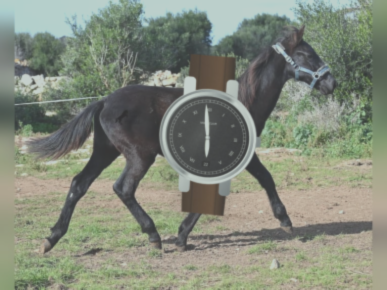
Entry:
h=5 m=59
